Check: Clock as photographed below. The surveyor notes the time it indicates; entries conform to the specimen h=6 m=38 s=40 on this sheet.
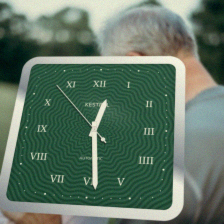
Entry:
h=12 m=28 s=53
